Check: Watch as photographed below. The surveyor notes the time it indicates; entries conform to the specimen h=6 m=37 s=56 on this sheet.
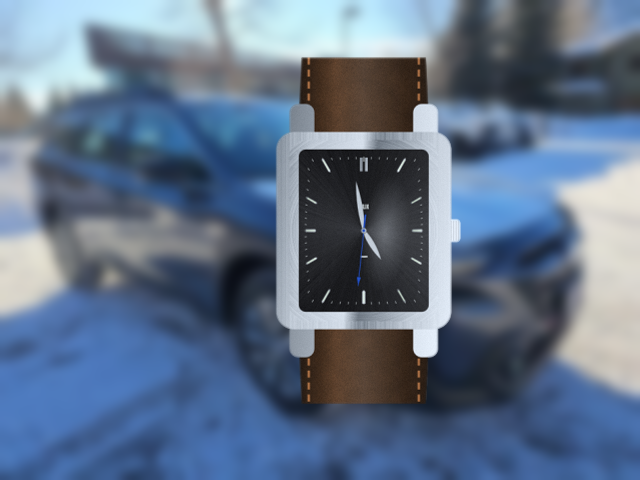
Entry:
h=4 m=58 s=31
